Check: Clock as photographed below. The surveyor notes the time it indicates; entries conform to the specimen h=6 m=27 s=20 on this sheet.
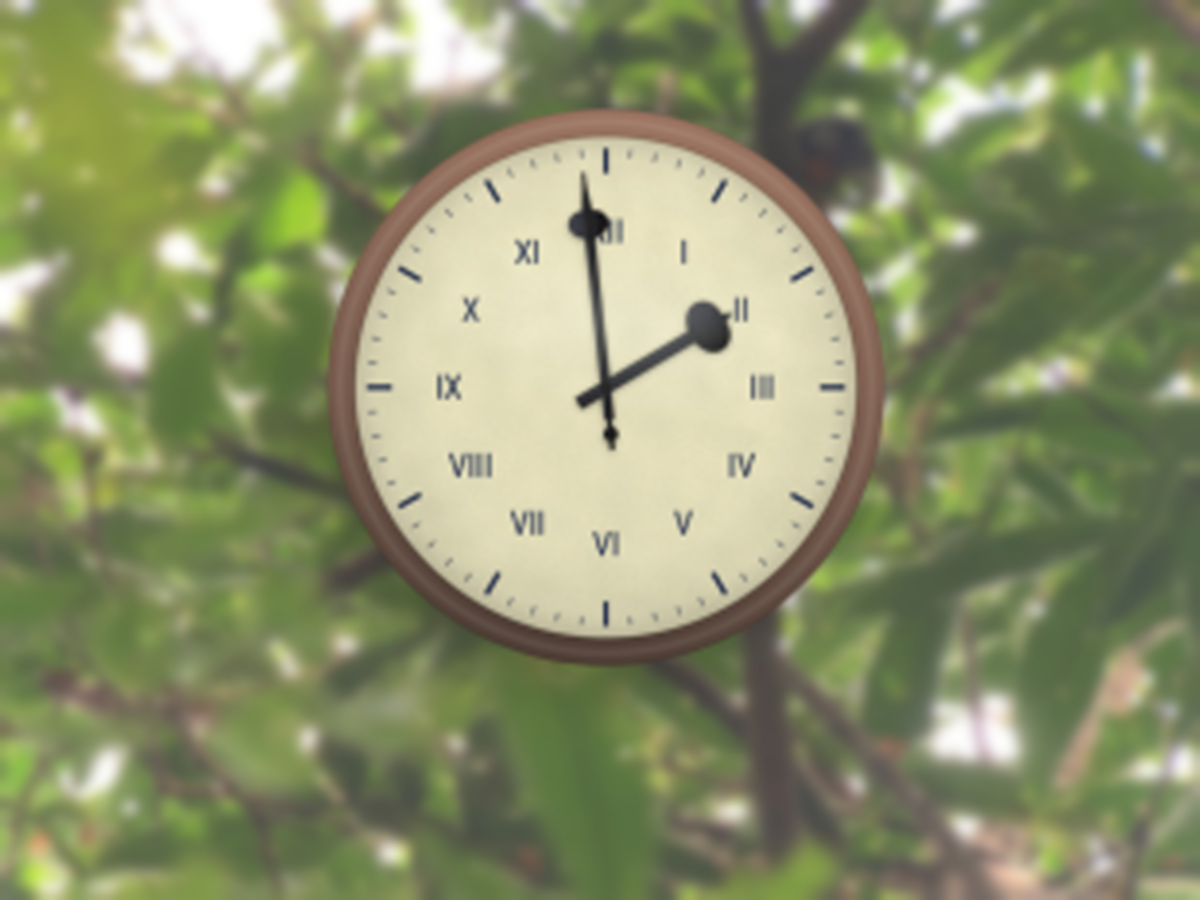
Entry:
h=1 m=58 s=59
